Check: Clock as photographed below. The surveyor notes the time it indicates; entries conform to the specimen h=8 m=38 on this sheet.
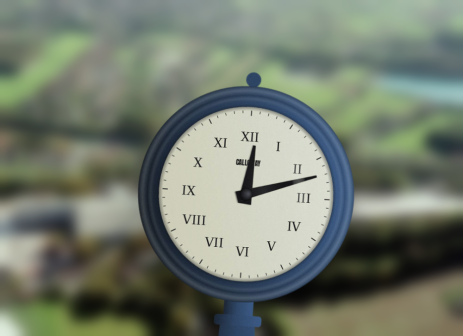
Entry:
h=12 m=12
